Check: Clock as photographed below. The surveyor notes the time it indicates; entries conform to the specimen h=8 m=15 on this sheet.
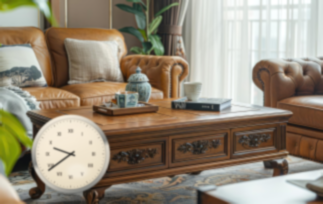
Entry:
h=9 m=39
